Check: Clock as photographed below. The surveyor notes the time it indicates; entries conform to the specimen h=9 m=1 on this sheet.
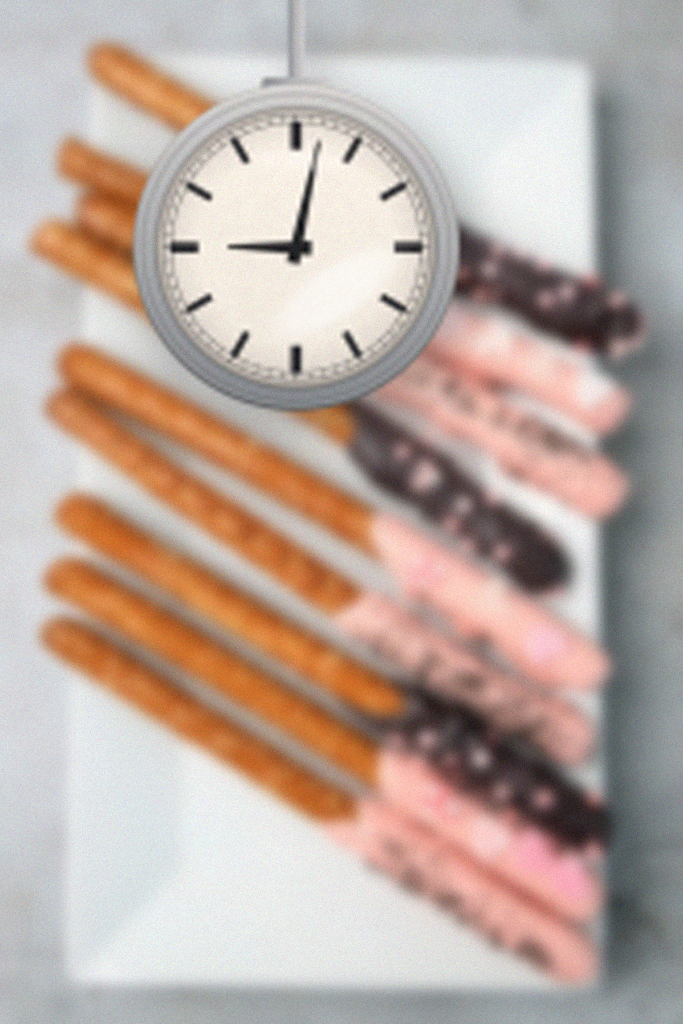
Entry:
h=9 m=2
